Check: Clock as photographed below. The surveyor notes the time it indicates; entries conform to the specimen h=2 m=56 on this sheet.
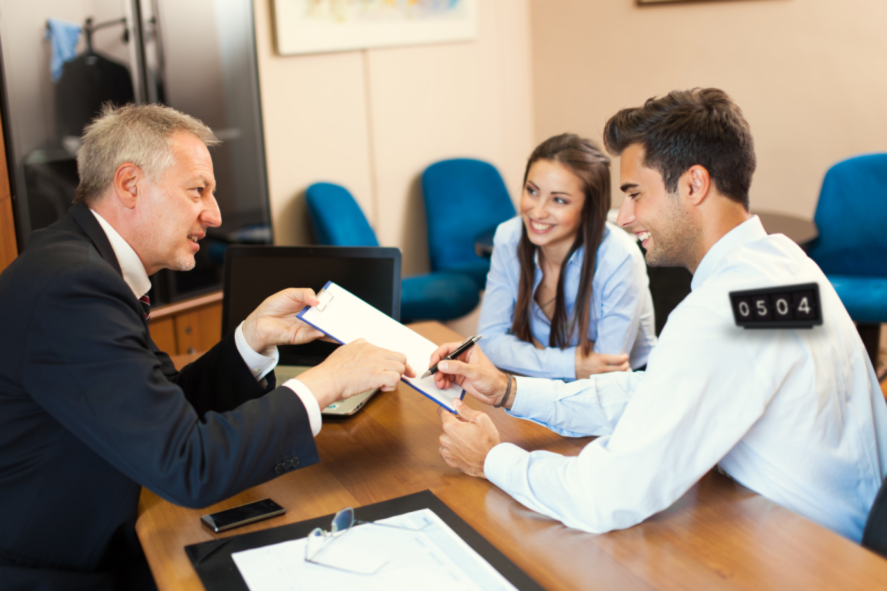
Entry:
h=5 m=4
